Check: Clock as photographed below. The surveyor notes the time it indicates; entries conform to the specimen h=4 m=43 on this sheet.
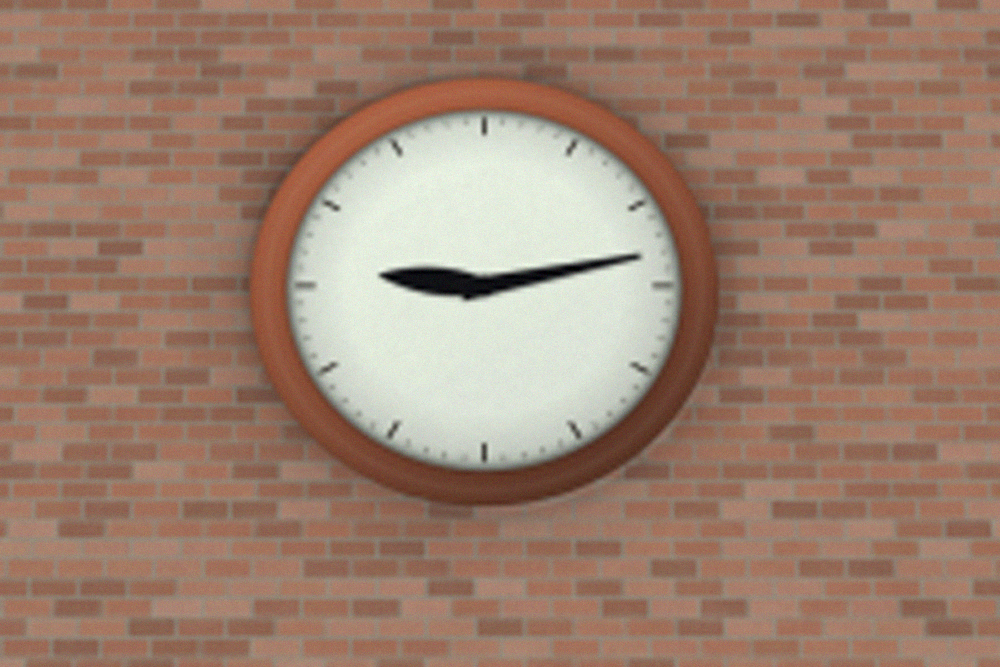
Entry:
h=9 m=13
